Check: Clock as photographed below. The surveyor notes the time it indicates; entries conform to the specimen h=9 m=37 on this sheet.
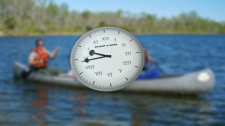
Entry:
h=9 m=44
